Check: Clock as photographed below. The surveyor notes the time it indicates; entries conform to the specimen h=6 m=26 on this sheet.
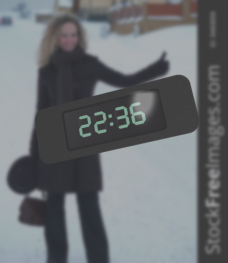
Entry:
h=22 m=36
